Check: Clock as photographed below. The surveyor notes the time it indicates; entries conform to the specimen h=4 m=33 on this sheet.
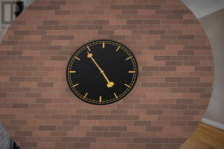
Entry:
h=4 m=54
